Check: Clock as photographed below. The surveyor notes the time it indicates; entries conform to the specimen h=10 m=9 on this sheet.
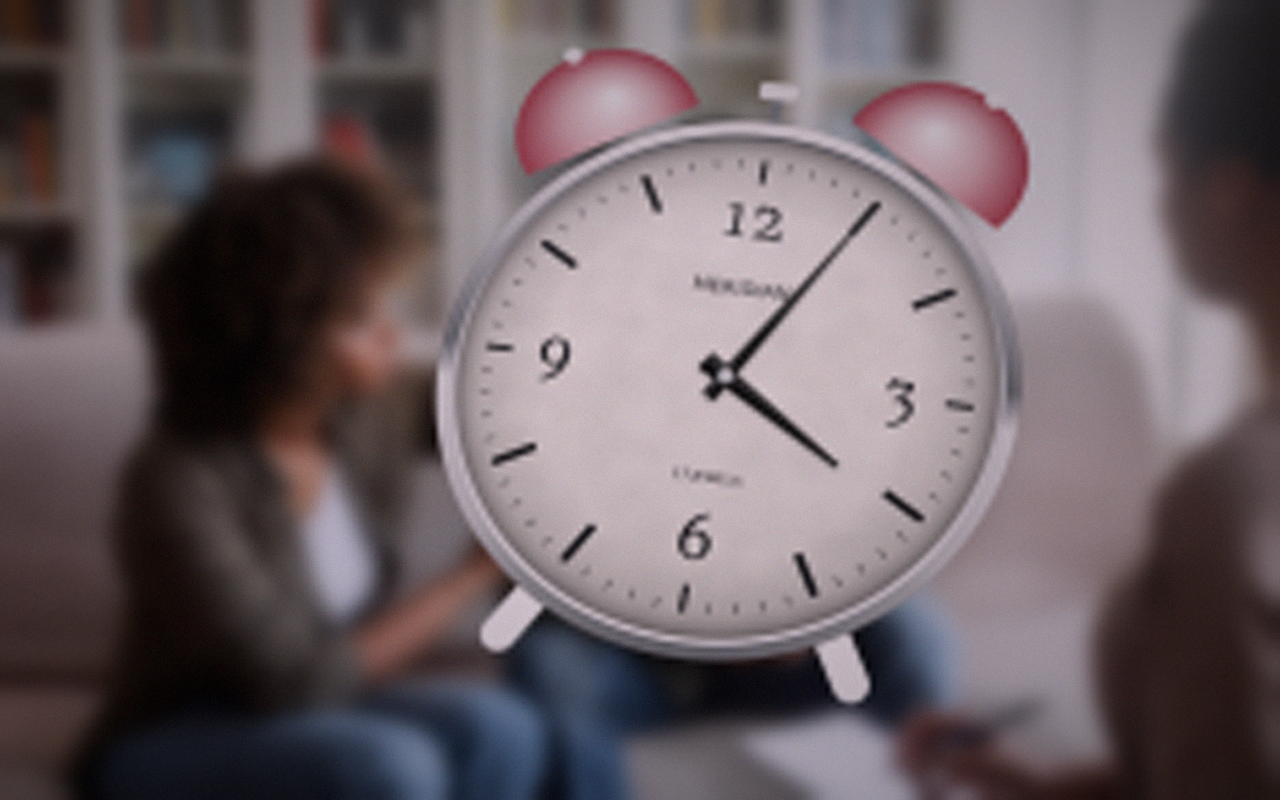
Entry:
h=4 m=5
